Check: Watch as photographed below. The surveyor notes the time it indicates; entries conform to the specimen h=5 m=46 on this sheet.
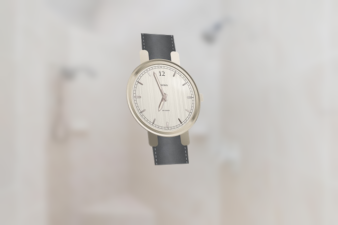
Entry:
h=6 m=57
